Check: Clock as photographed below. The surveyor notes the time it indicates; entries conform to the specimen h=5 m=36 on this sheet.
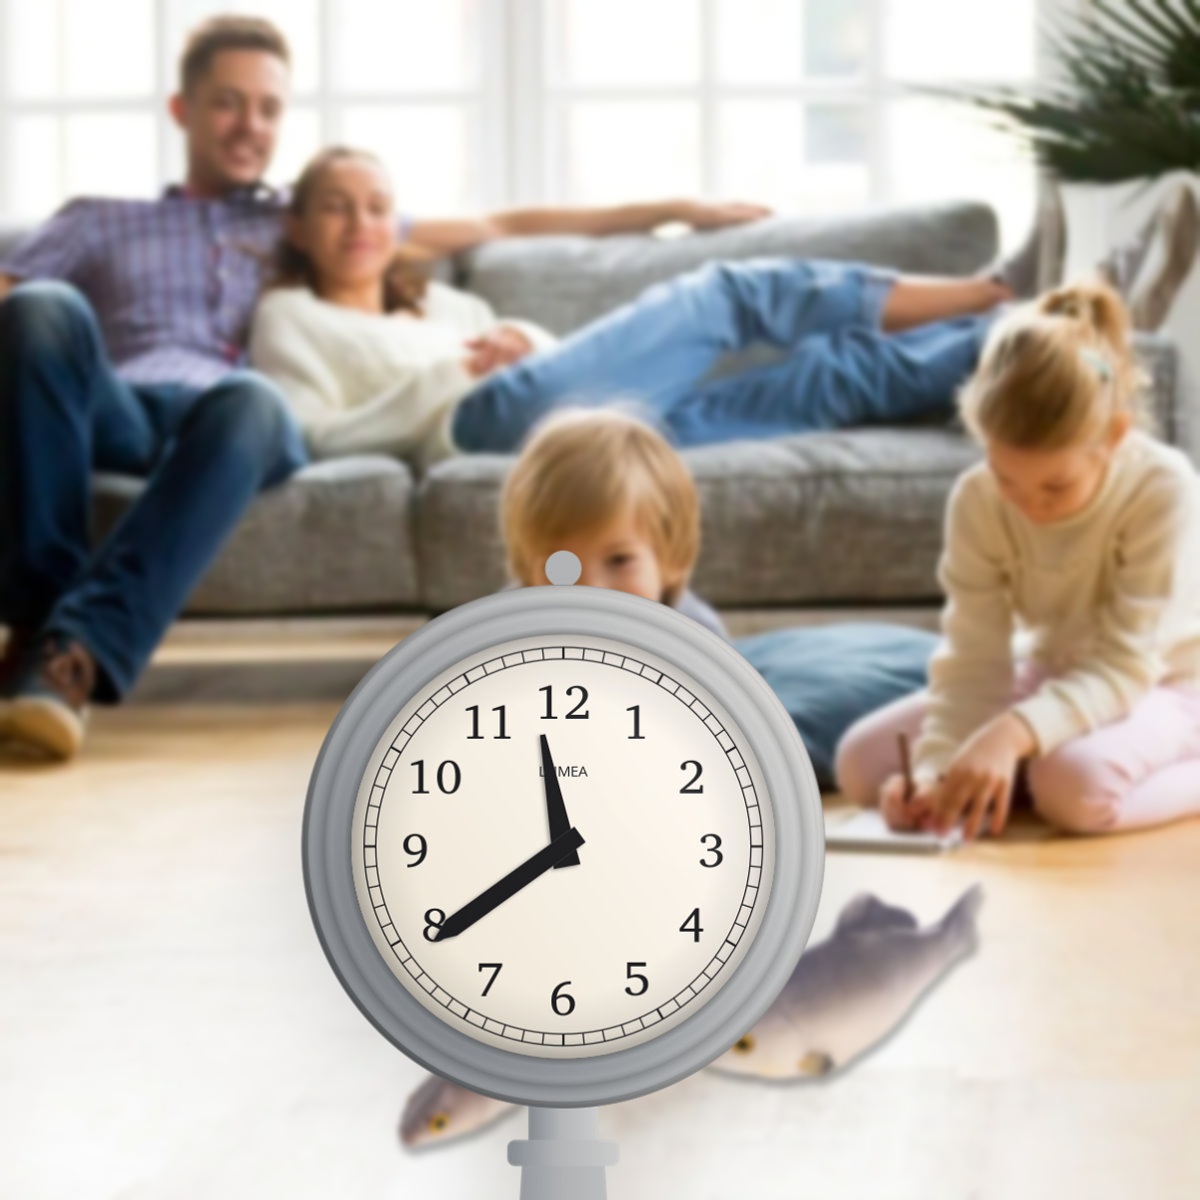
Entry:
h=11 m=39
